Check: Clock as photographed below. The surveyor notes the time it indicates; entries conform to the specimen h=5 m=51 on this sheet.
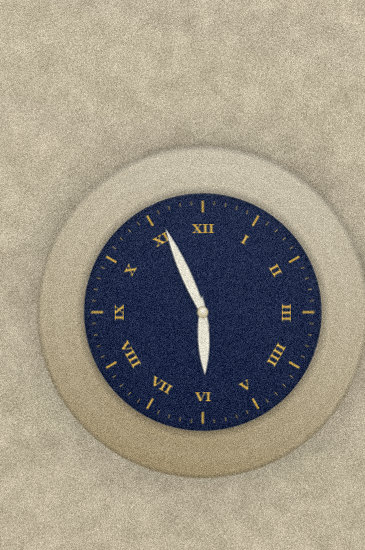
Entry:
h=5 m=56
